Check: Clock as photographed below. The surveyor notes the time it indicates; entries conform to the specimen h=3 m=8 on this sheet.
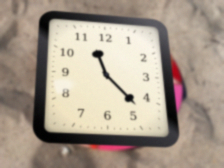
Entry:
h=11 m=23
